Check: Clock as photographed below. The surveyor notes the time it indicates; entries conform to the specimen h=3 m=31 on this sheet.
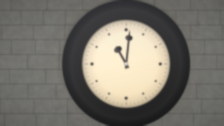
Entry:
h=11 m=1
